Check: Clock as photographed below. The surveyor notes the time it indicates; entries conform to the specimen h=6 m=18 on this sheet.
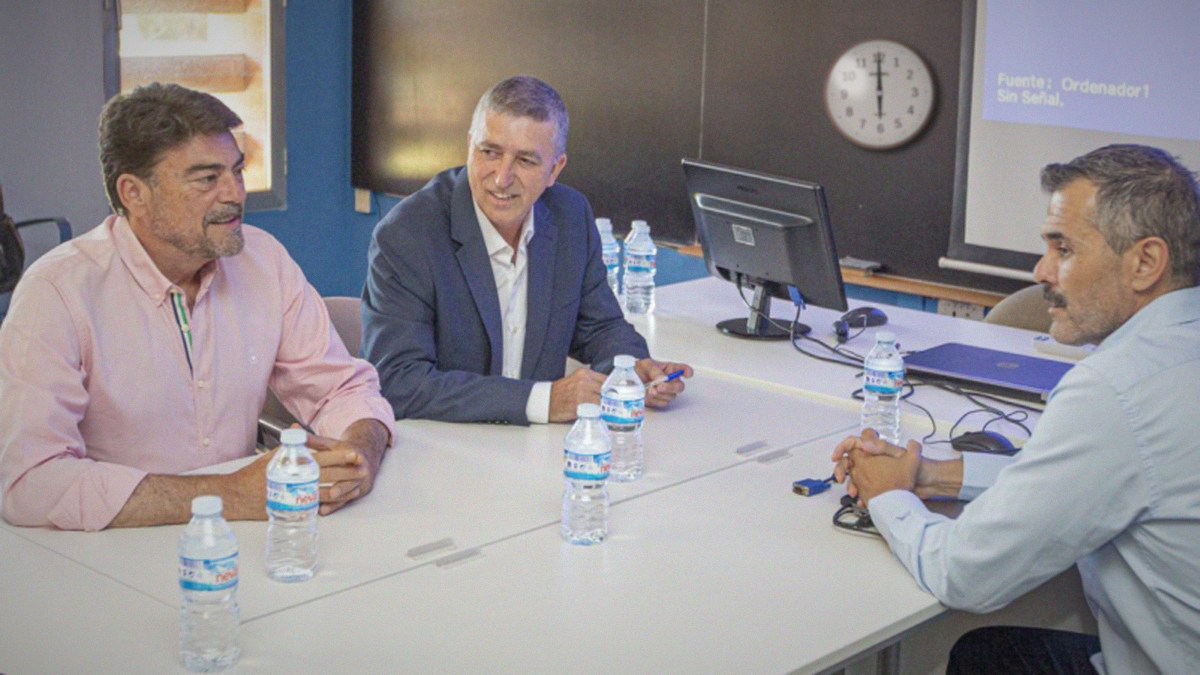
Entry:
h=6 m=0
